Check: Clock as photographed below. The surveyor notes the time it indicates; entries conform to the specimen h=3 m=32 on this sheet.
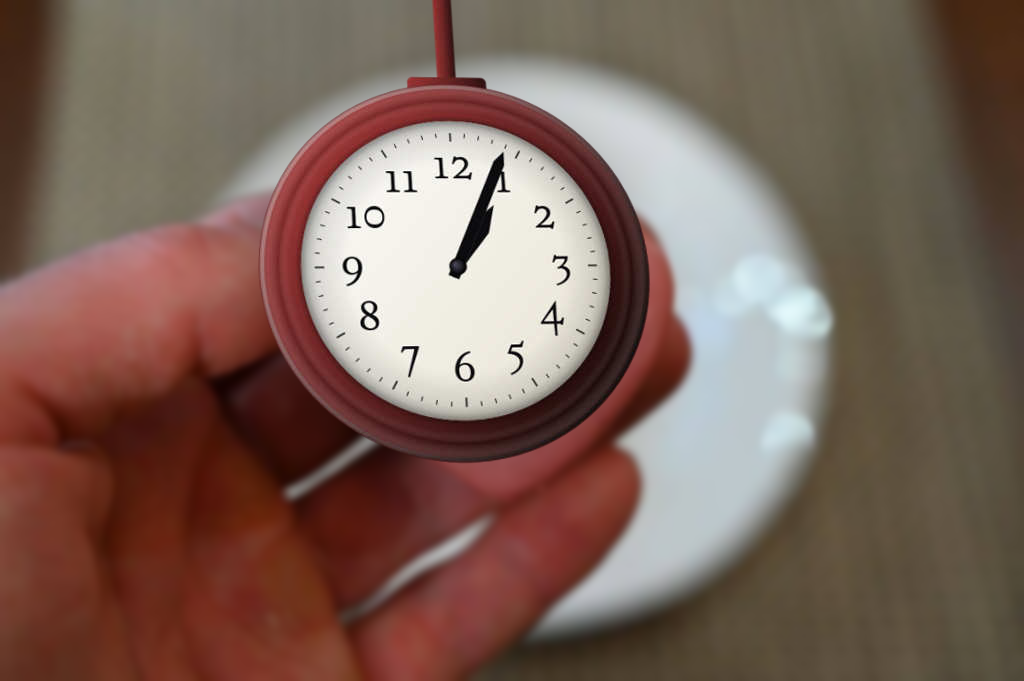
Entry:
h=1 m=4
